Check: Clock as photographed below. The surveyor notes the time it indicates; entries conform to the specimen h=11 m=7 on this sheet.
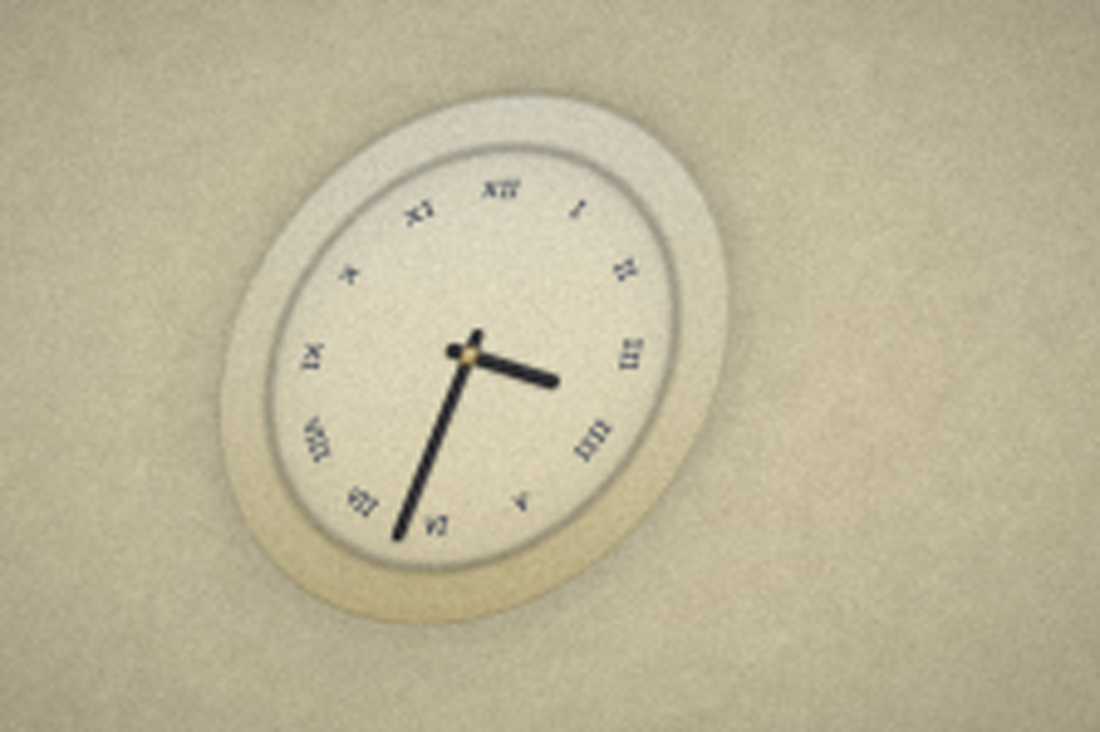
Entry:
h=3 m=32
